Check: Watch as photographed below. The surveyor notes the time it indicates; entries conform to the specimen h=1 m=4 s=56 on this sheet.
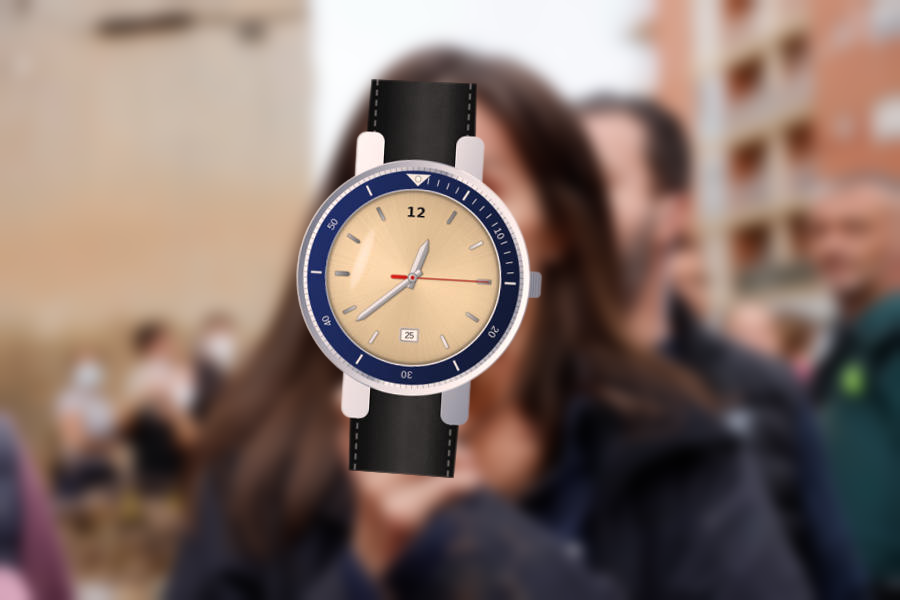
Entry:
h=12 m=38 s=15
